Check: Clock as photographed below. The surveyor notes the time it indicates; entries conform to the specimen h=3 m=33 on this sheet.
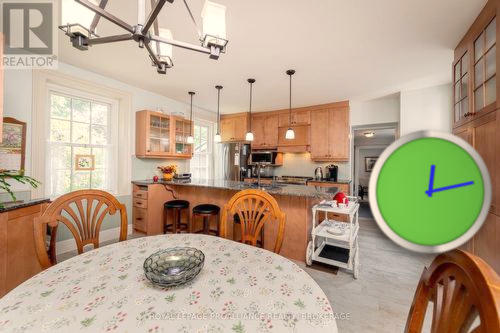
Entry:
h=12 m=13
